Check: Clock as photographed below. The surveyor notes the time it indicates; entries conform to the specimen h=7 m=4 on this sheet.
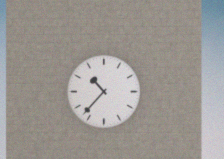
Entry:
h=10 m=37
